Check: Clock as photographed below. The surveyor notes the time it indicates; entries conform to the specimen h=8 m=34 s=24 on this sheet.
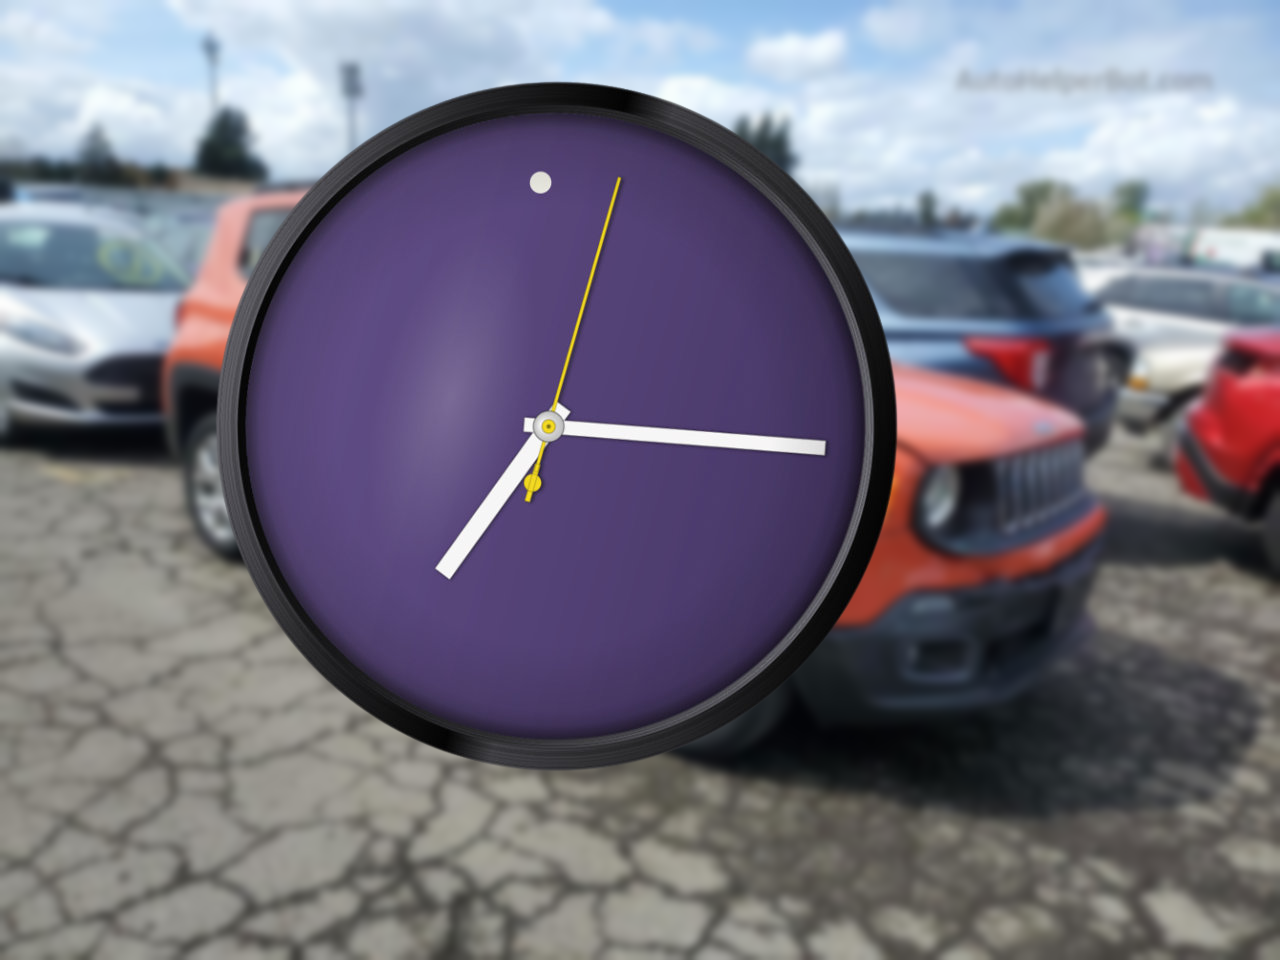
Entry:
h=7 m=16 s=3
